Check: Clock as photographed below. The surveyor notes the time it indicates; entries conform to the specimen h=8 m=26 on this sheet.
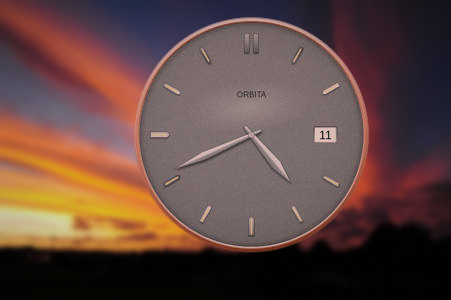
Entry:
h=4 m=41
